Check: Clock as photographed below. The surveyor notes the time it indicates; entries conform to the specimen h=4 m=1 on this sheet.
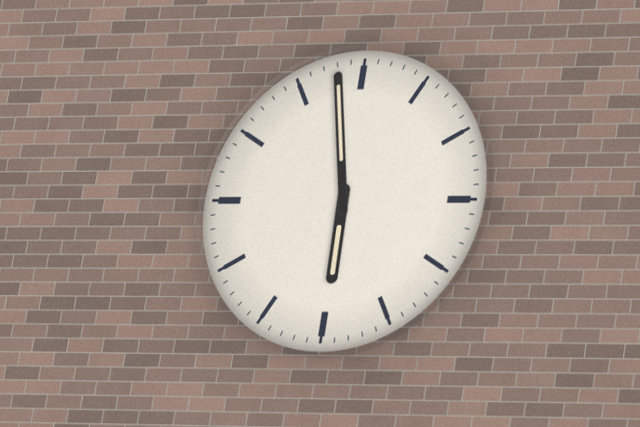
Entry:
h=5 m=58
